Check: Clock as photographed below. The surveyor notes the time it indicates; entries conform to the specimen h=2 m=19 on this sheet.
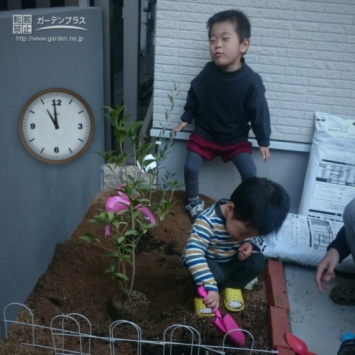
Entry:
h=10 m=59
